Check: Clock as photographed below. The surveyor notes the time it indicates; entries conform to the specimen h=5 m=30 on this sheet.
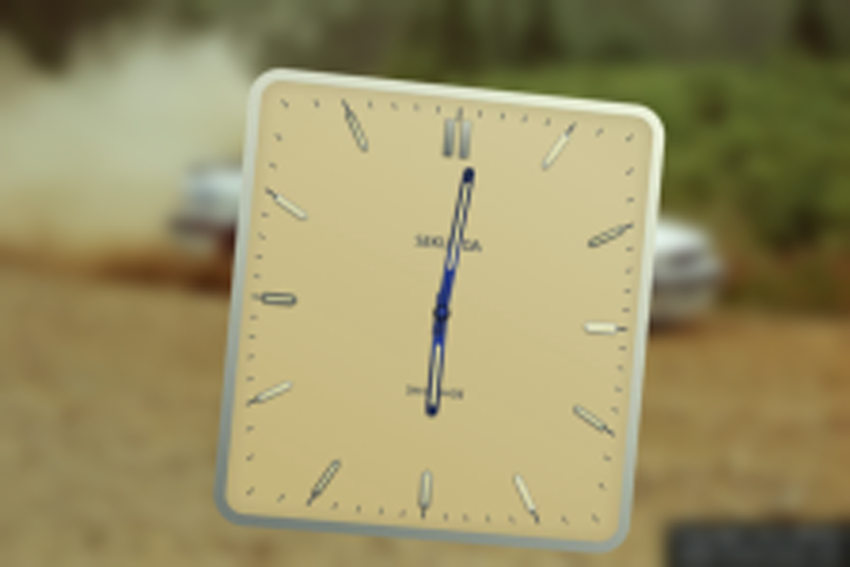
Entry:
h=6 m=1
